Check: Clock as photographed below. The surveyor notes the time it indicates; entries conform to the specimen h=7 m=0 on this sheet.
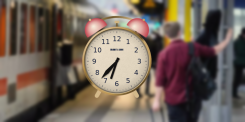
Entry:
h=6 m=37
